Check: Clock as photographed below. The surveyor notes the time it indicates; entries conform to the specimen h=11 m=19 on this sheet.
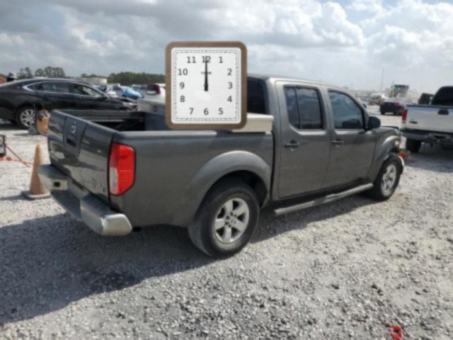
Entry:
h=12 m=0
